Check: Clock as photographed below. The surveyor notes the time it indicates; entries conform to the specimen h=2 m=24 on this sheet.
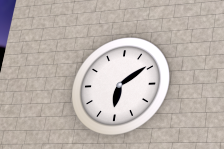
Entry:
h=6 m=9
